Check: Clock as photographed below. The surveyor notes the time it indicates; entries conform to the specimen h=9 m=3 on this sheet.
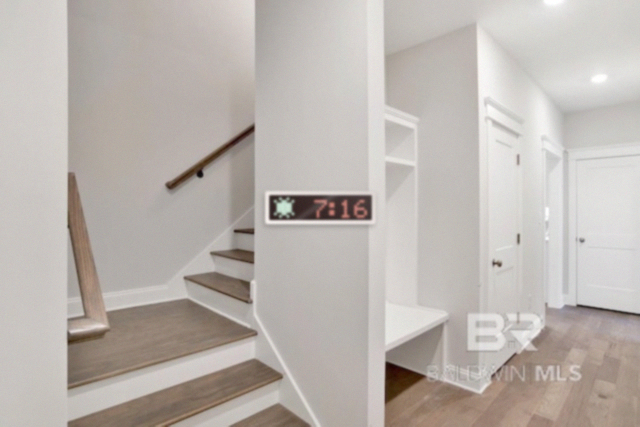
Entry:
h=7 m=16
